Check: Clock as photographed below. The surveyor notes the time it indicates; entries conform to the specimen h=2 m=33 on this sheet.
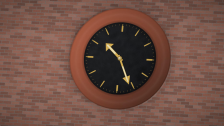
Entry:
h=10 m=26
